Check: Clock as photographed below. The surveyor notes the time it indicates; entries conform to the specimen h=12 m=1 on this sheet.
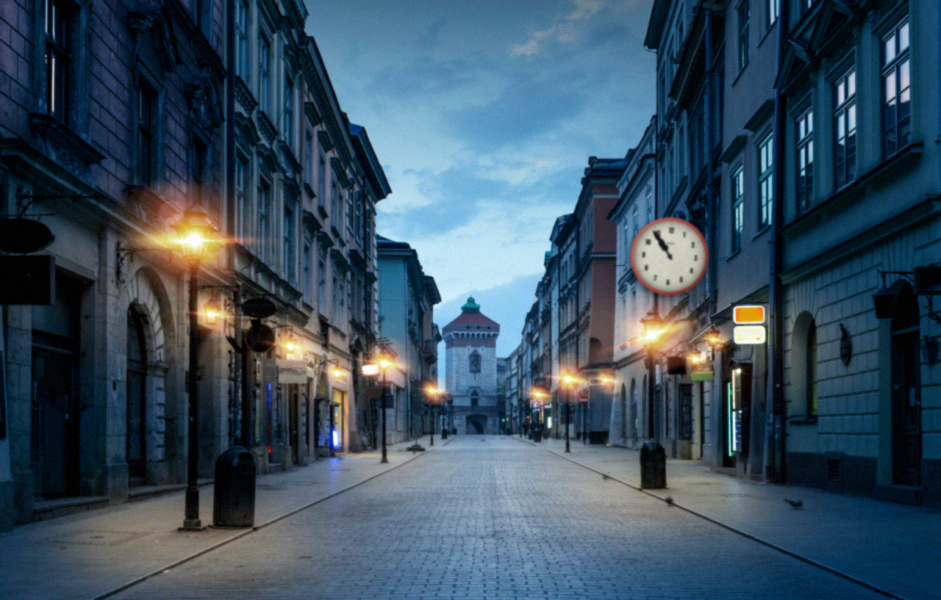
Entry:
h=10 m=54
